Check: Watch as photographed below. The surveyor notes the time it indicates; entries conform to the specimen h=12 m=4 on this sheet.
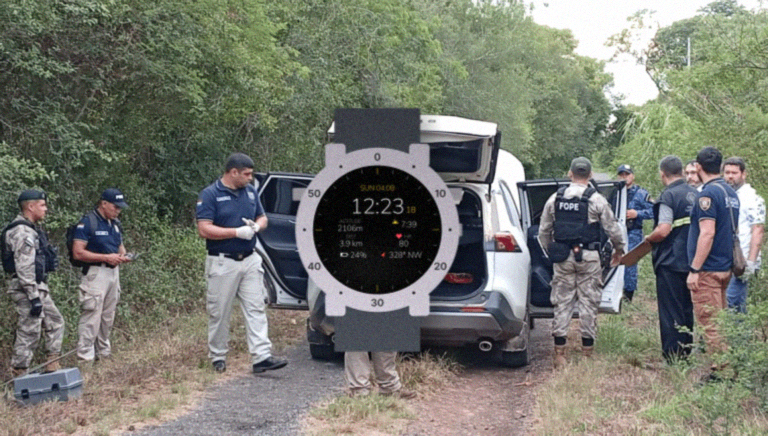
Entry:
h=12 m=23
